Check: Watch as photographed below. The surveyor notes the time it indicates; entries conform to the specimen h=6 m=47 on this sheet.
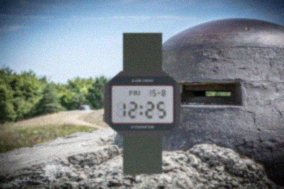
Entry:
h=12 m=25
